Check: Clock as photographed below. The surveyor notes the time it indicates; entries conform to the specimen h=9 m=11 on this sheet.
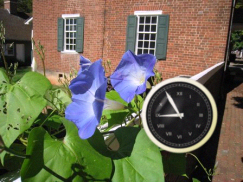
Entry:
h=8 m=55
